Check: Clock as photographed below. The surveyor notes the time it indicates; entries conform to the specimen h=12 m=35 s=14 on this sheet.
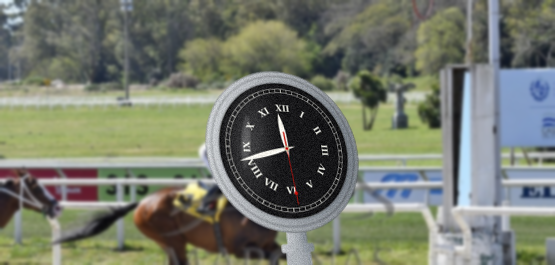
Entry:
h=11 m=42 s=29
